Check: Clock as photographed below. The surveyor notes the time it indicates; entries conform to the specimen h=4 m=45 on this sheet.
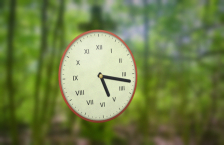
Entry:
h=5 m=17
